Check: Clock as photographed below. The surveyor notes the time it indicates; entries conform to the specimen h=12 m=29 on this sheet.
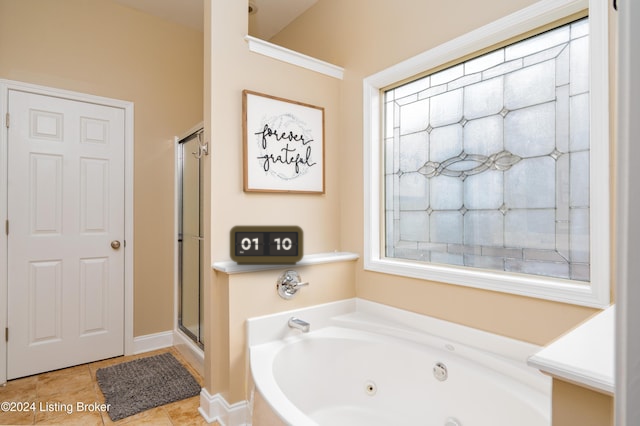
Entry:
h=1 m=10
